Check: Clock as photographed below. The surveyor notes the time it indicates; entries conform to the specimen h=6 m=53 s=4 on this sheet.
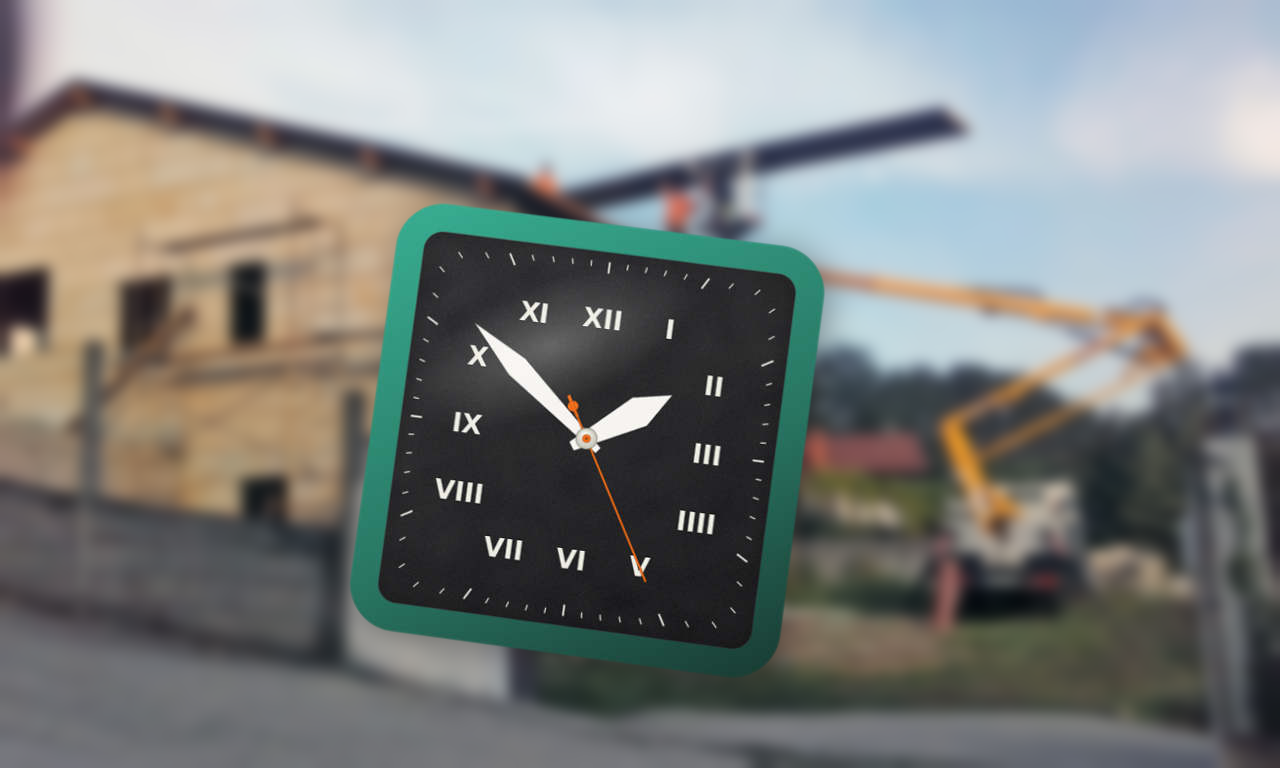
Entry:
h=1 m=51 s=25
